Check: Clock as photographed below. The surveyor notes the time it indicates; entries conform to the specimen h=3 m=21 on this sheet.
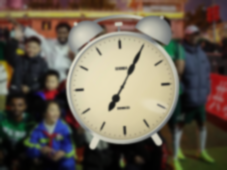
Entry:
h=7 m=5
